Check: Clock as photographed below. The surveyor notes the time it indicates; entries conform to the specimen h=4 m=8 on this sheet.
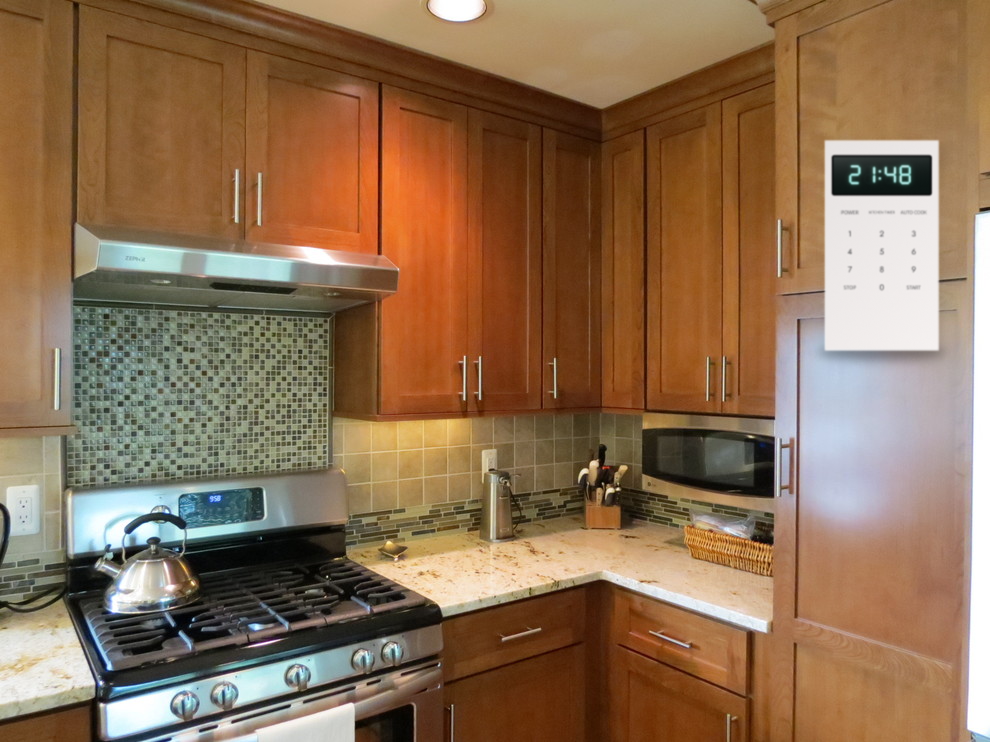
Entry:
h=21 m=48
